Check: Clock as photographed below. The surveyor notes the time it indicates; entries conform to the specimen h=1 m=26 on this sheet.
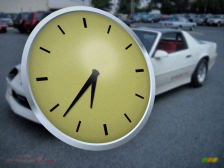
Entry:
h=6 m=38
